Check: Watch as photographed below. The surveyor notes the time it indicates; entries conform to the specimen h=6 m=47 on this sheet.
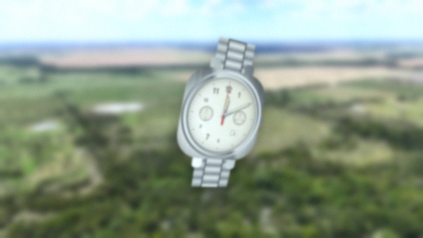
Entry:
h=12 m=10
